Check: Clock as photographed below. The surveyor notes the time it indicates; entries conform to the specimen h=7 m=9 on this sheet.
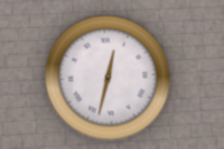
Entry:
h=12 m=33
